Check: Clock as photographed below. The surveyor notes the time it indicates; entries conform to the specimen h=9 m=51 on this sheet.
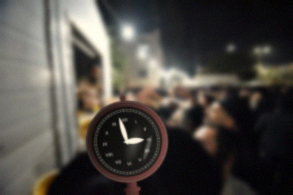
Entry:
h=2 m=58
